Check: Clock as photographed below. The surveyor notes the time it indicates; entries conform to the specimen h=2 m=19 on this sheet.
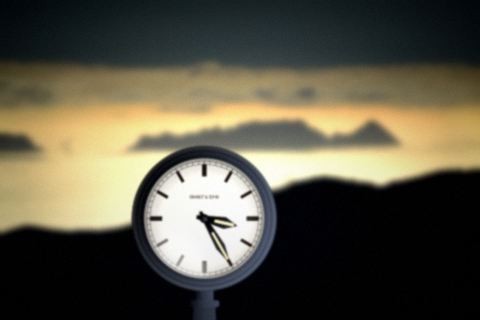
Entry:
h=3 m=25
